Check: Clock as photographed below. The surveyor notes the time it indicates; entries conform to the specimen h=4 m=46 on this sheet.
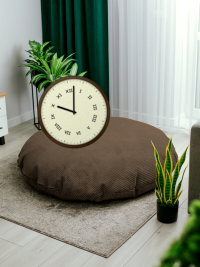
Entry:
h=10 m=2
